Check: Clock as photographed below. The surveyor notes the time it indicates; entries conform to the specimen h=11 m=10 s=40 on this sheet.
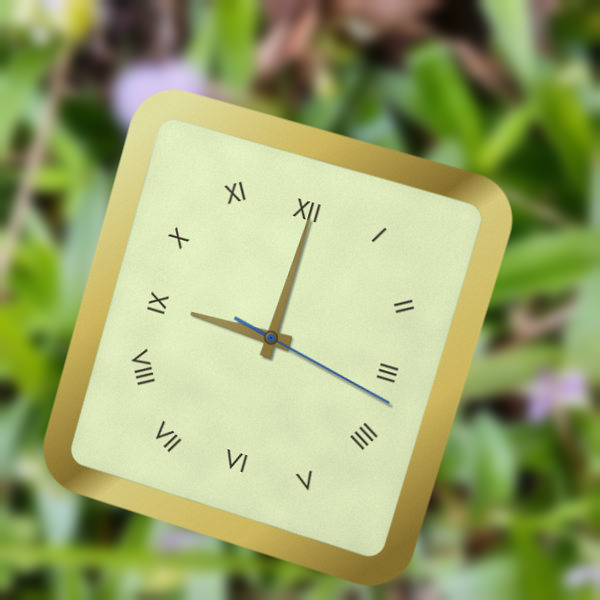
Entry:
h=9 m=0 s=17
